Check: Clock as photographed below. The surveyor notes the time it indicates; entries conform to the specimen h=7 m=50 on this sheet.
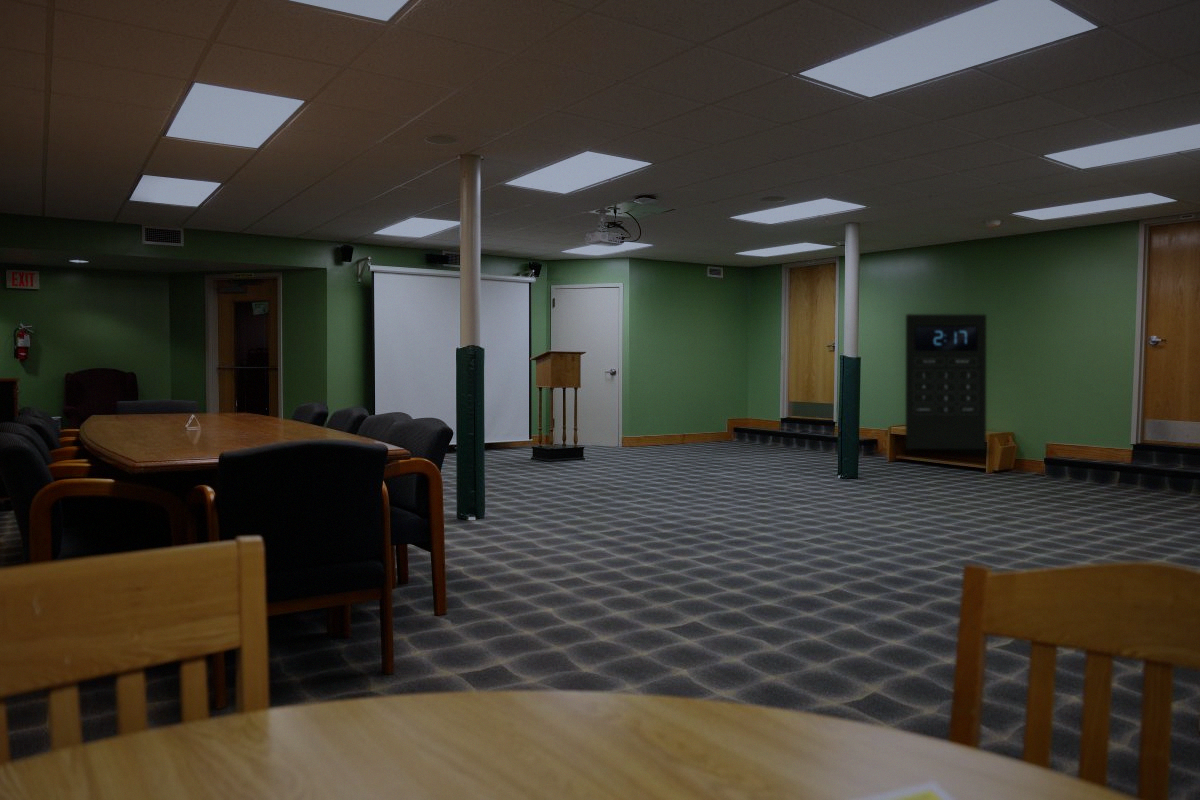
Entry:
h=2 m=17
